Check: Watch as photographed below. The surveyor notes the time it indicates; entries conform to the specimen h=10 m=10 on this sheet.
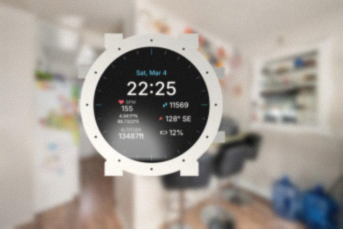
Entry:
h=22 m=25
